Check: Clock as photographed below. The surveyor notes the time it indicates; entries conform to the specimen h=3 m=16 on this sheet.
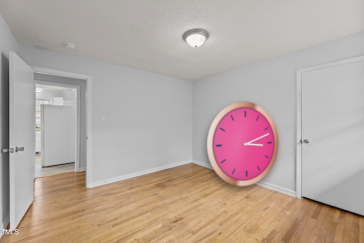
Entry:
h=3 m=12
